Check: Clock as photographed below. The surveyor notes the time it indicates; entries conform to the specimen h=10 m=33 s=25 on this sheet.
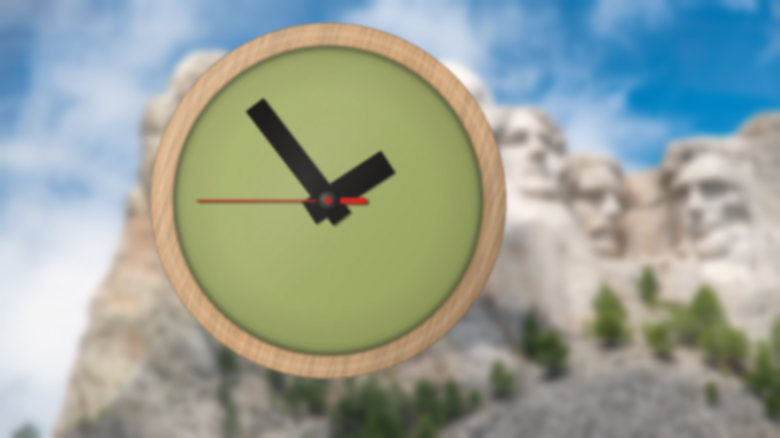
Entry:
h=1 m=53 s=45
